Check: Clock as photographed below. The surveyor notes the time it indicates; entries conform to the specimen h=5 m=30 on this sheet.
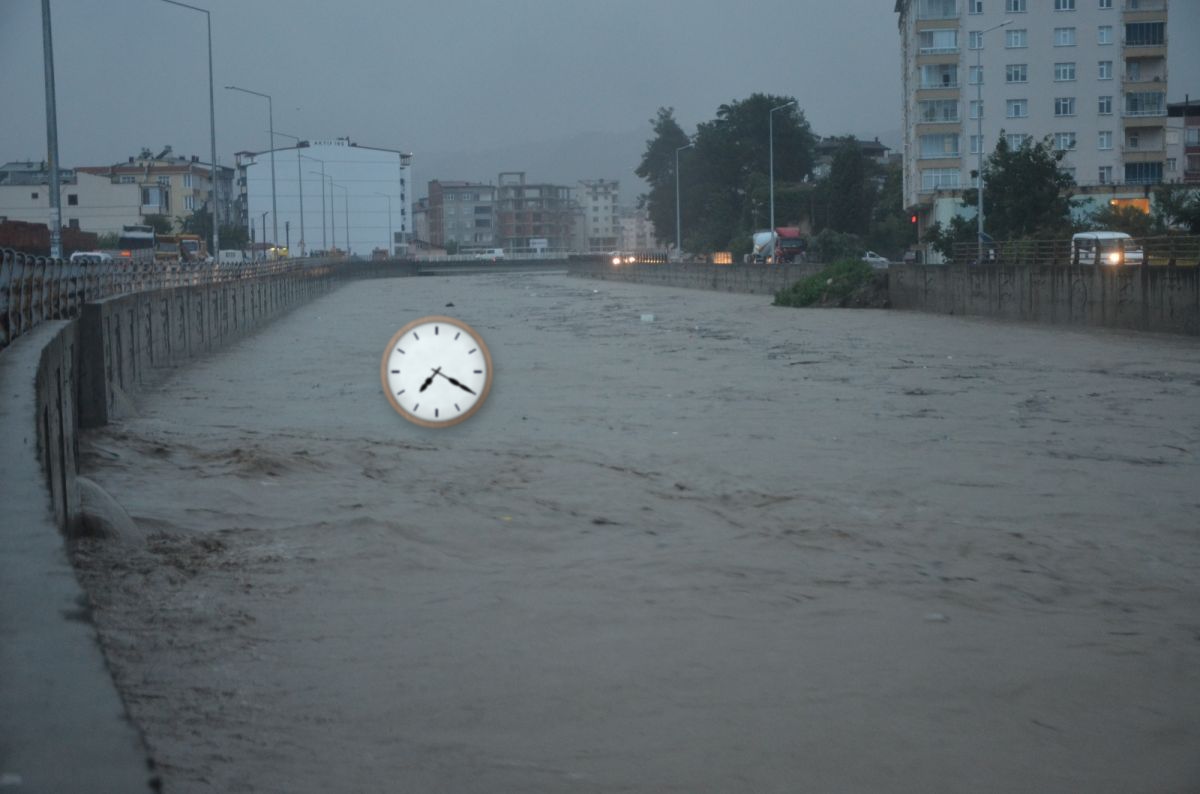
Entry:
h=7 m=20
